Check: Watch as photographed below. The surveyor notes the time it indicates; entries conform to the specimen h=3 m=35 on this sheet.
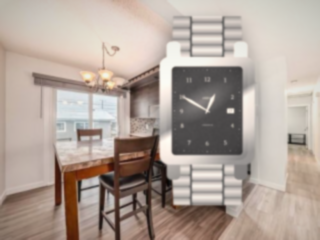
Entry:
h=12 m=50
